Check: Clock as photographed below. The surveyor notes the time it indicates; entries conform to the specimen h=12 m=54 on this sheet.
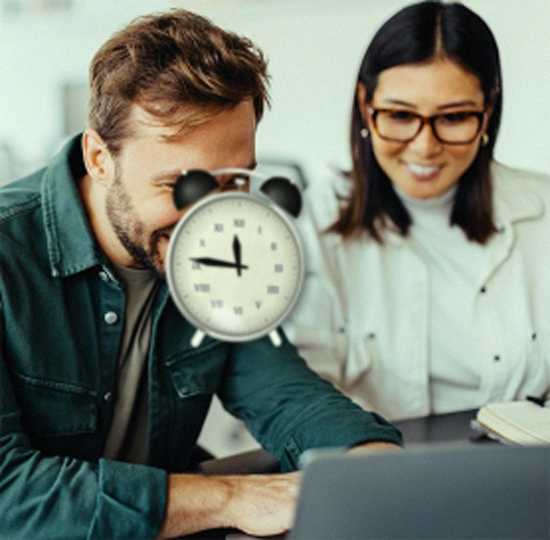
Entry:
h=11 m=46
